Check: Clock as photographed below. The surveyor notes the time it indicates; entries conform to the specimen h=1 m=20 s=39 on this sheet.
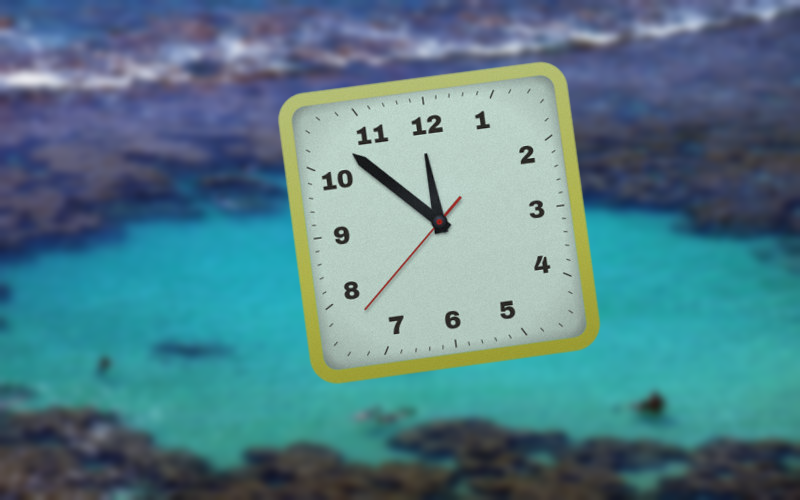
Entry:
h=11 m=52 s=38
